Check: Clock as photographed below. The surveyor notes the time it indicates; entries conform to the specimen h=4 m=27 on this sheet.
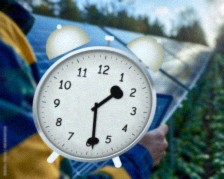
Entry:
h=1 m=29
